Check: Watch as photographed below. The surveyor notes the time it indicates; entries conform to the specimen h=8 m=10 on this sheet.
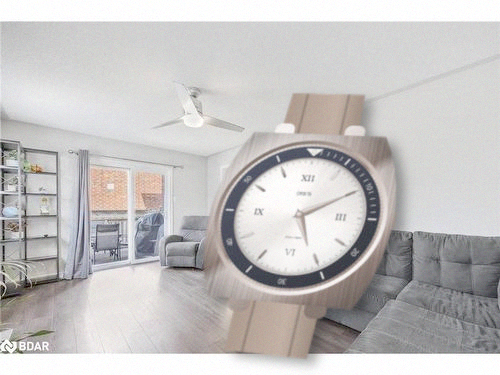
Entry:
h=5 m=10
